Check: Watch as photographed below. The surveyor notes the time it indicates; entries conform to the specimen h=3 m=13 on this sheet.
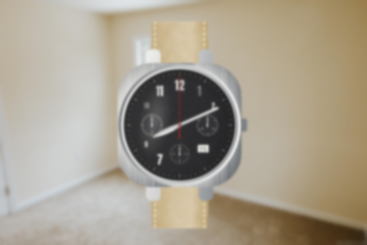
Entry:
h=8 m=11
